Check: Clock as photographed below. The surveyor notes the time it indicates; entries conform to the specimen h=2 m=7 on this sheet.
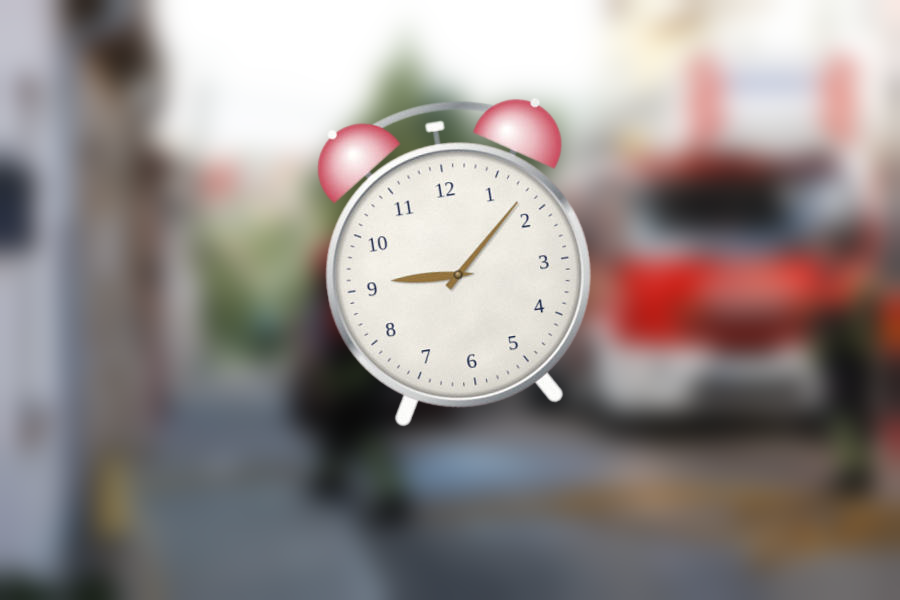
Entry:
h=9 m=8
